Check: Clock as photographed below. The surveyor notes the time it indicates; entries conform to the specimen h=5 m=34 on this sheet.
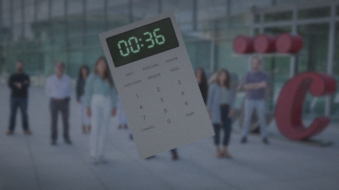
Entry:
h=0 m=36
